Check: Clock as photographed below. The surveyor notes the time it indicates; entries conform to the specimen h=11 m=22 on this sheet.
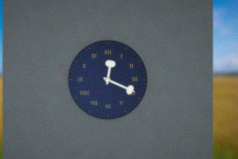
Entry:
h=12 m=19
